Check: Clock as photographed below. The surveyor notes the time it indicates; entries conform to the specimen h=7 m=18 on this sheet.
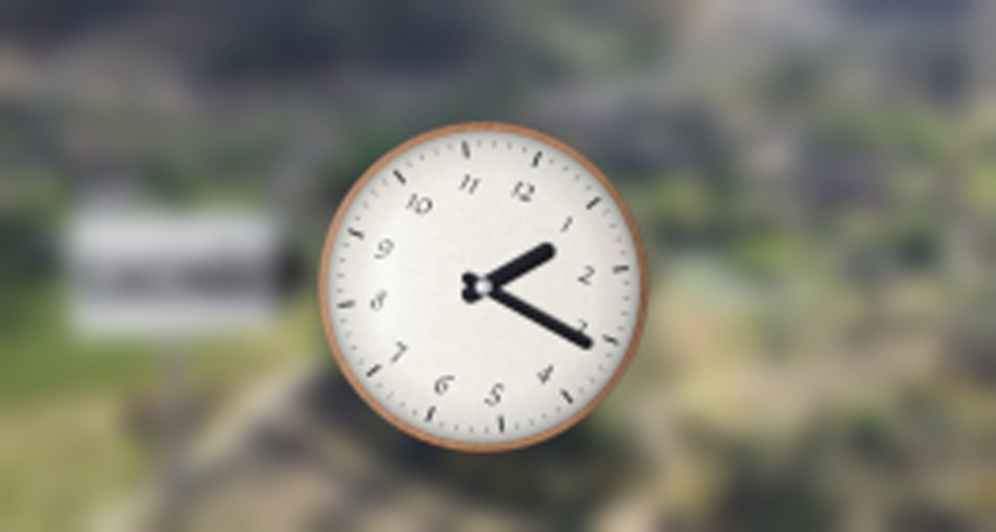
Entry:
h=1 m=16
